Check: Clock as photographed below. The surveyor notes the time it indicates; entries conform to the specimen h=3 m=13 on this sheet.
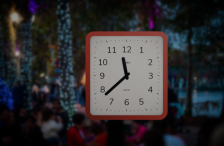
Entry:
h=11 m=38
